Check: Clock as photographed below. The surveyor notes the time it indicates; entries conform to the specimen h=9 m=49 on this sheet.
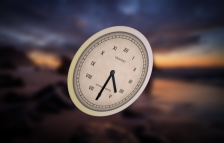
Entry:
h=4 m=30
